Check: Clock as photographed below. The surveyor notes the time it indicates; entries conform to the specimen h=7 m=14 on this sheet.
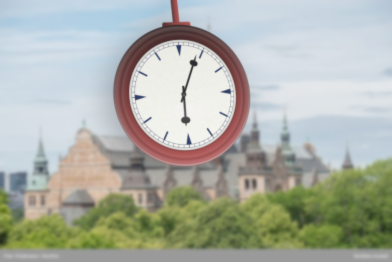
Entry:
h=6 m=4
